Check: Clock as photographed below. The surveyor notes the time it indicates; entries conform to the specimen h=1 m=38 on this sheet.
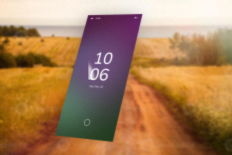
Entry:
h=10 m=6
